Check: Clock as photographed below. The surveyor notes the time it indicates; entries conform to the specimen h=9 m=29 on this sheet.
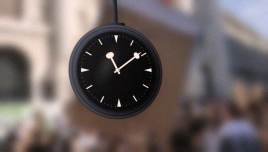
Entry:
h=11 m=9
